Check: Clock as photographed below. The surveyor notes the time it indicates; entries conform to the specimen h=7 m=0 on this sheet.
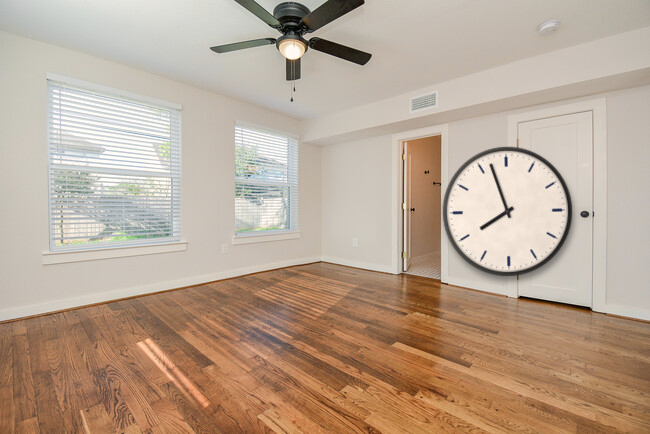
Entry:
h=7 m=57
